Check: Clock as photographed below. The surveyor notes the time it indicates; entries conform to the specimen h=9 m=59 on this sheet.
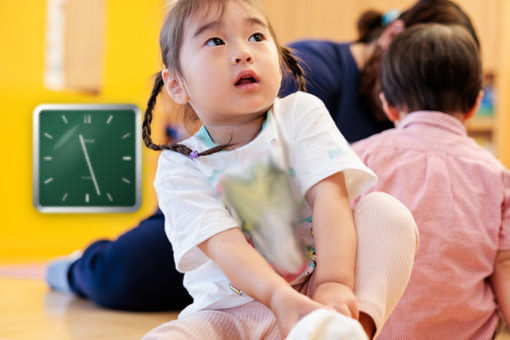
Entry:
h=11 m=27
